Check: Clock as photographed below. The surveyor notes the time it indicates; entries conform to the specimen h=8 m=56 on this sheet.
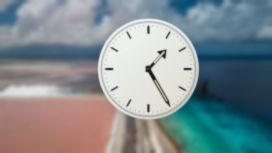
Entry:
h=1 m=25
